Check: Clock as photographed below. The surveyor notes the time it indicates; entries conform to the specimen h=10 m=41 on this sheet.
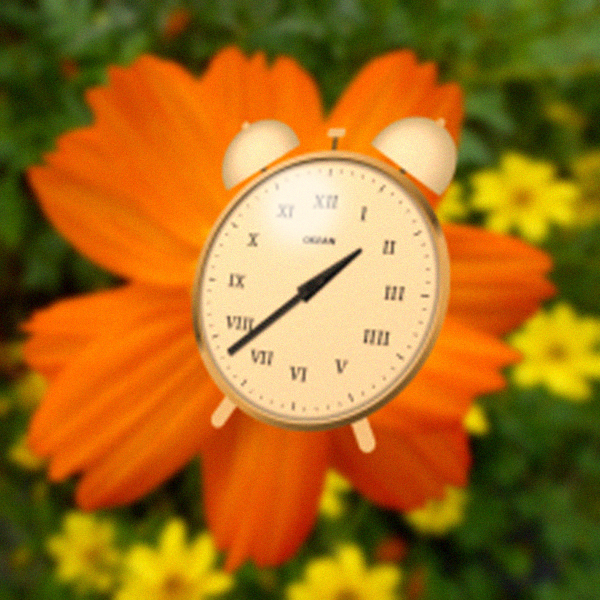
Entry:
h=1 m=38
